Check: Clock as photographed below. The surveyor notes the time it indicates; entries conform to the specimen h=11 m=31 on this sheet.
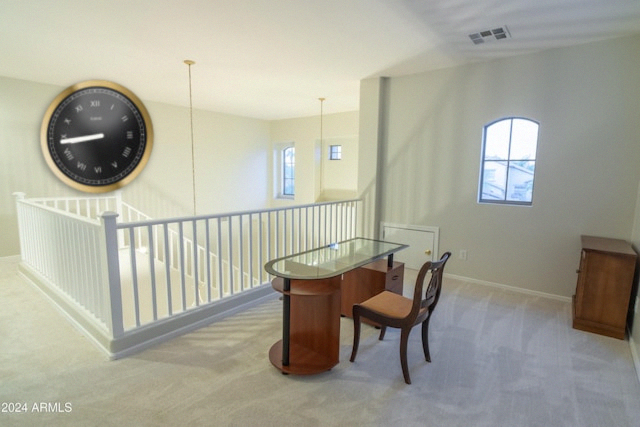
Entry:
h=8 m=44
